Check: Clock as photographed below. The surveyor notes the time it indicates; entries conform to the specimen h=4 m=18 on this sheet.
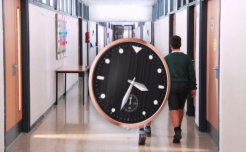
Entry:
h=3 m=33
